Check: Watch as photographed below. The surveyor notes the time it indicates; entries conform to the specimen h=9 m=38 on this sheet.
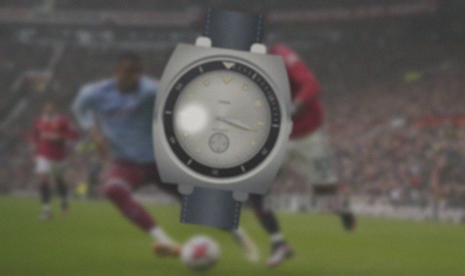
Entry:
h=3 m=17
